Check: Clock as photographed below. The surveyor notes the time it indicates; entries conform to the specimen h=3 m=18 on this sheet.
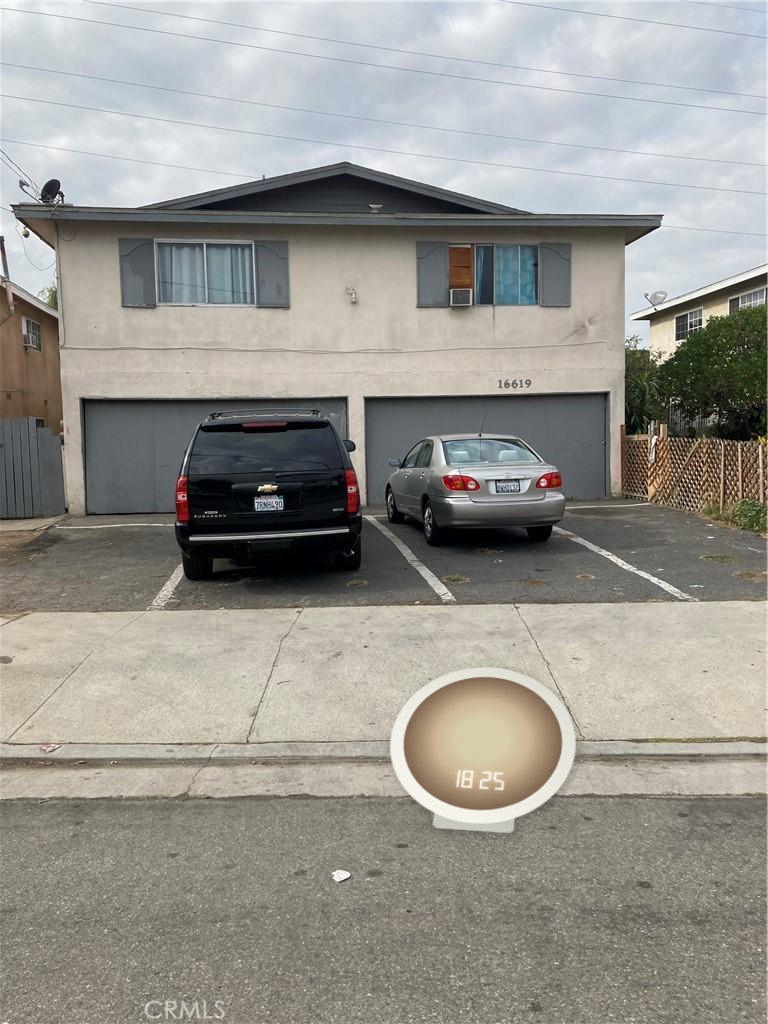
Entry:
h=18 m=25
